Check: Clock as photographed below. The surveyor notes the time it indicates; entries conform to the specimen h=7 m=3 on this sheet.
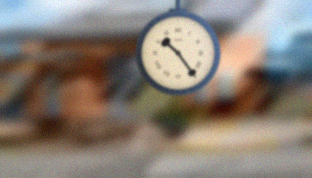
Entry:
h=10 m=24
